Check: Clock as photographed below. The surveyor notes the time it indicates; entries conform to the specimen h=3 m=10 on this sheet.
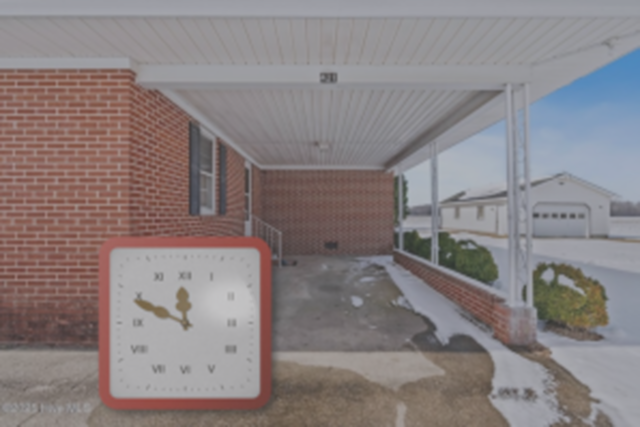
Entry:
h=11 m=49
